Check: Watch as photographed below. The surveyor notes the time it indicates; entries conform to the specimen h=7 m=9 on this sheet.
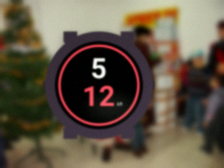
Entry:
h=5 m=12
